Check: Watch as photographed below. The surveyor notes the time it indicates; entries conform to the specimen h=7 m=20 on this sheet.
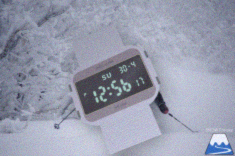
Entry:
h=12 m=56
